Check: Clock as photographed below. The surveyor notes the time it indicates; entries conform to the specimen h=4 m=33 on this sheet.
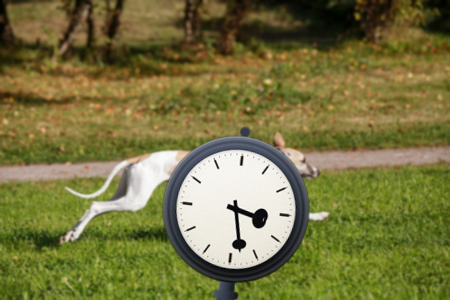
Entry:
h=3 m=28
